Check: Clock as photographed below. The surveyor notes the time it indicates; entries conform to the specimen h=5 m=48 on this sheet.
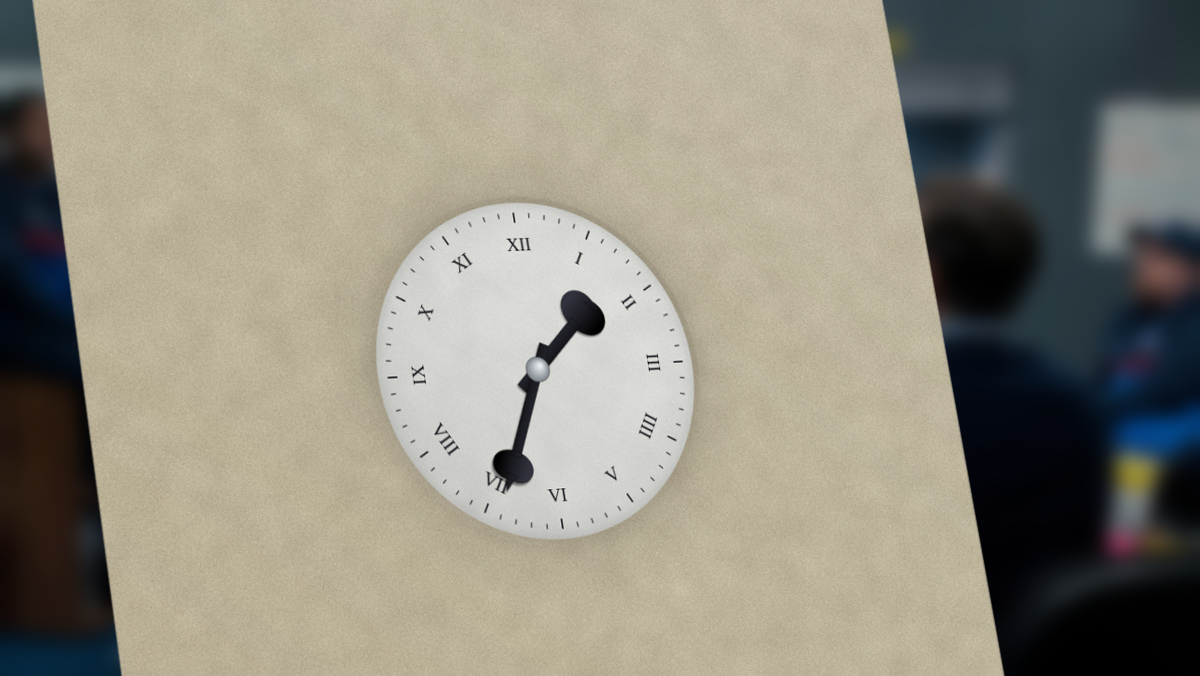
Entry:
h=1 m=34
